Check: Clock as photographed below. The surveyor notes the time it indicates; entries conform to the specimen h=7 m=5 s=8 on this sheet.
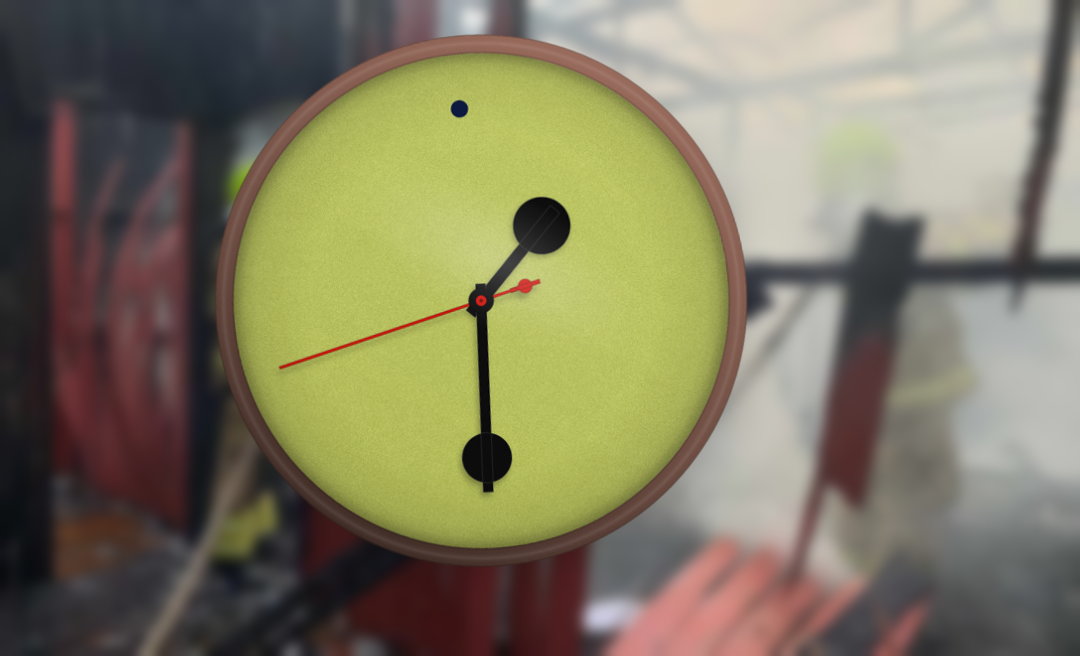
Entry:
h=1 m=30 s=43
